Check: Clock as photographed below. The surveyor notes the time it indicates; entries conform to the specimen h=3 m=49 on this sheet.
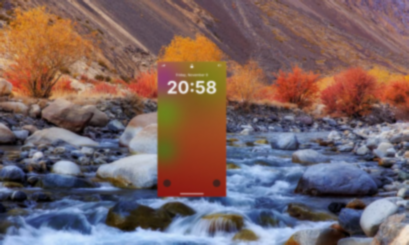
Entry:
h=20 m=58
